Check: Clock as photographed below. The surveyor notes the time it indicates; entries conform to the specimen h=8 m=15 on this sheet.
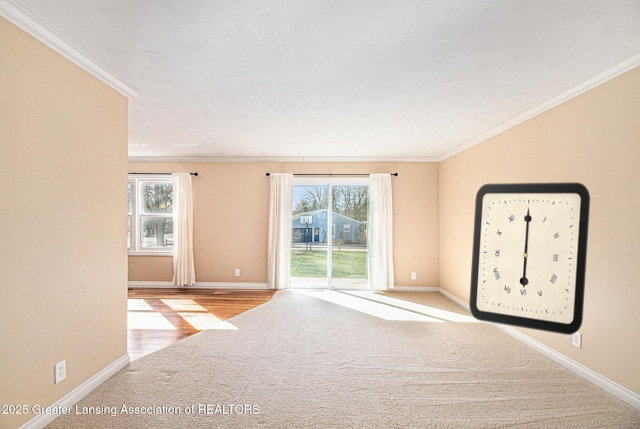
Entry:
h=6 m=0
